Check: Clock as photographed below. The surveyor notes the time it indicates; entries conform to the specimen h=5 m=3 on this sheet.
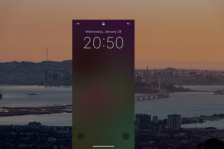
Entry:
h=20 m=50
